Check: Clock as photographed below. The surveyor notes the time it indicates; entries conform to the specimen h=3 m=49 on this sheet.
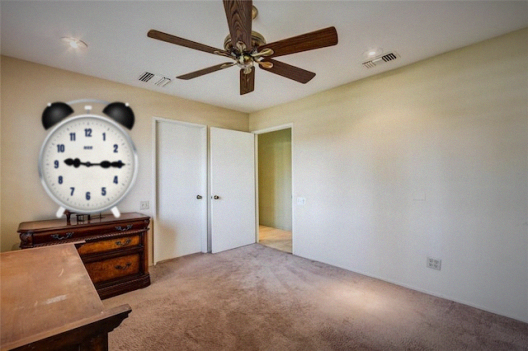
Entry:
h=9 m=15
